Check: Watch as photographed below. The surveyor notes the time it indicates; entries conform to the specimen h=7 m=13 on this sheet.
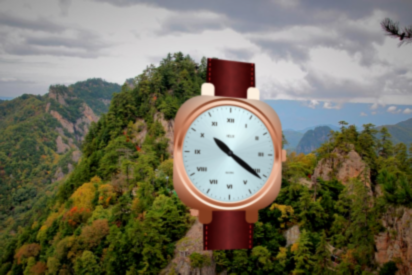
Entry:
h=10 m=21
